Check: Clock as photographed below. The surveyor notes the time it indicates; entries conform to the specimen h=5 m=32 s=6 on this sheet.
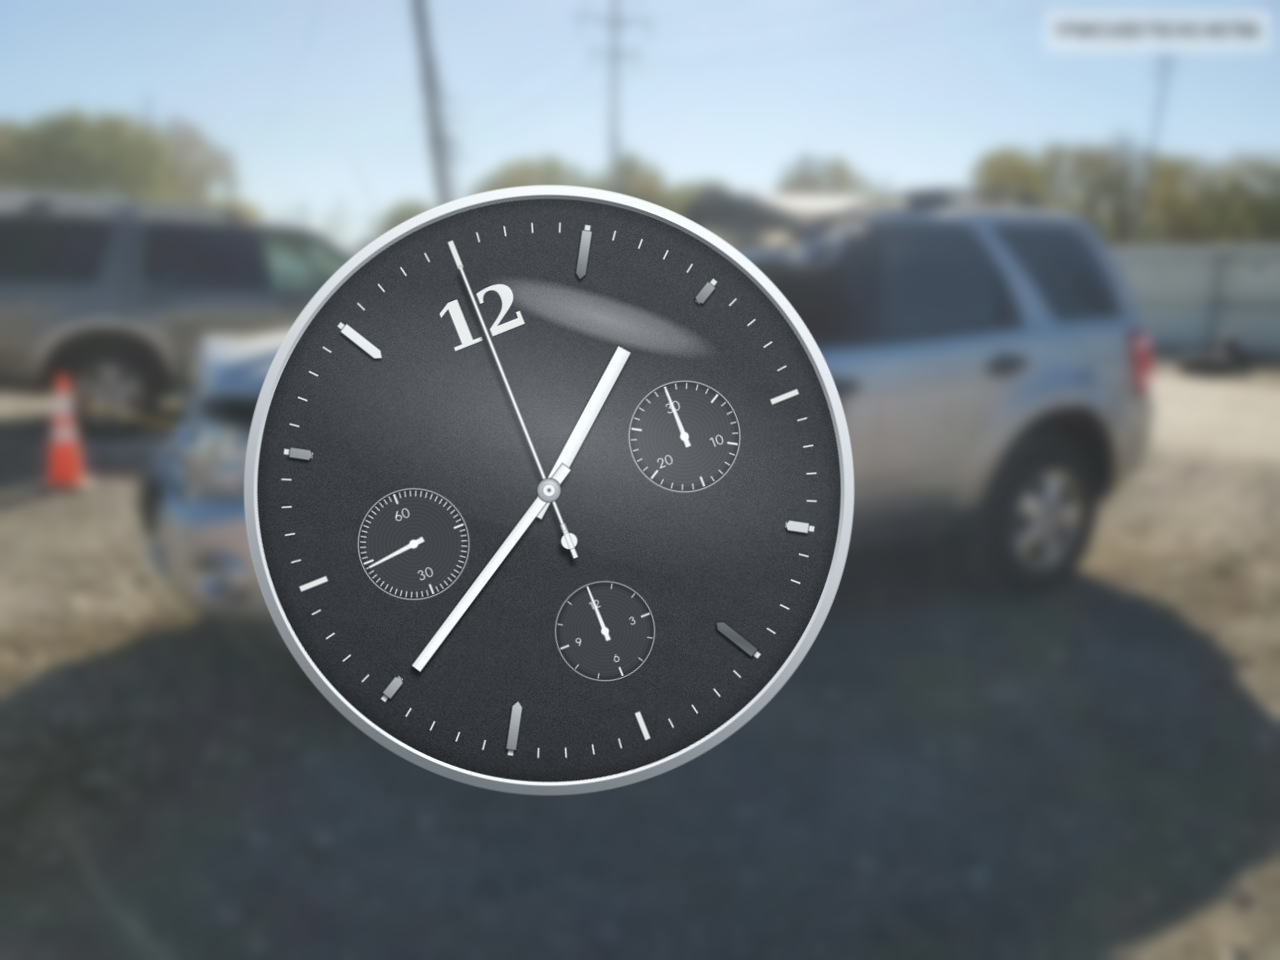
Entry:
h=1 m=39 s=44
